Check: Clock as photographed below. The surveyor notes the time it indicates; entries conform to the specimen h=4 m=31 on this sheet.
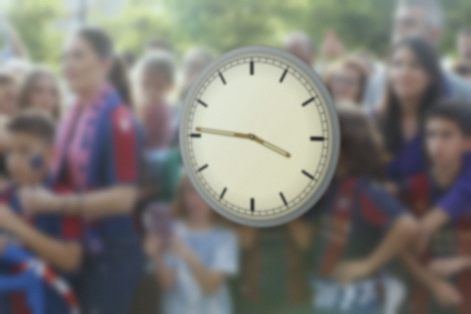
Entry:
h=3 m=46
